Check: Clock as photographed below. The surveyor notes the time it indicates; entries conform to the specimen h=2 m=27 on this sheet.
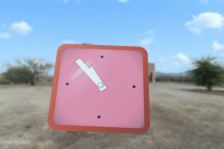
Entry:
h=10 m=53
